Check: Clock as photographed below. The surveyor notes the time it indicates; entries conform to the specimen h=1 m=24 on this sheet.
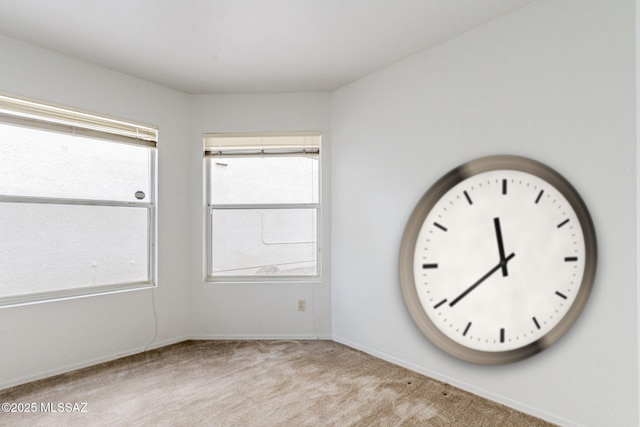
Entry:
h=11 m=39
